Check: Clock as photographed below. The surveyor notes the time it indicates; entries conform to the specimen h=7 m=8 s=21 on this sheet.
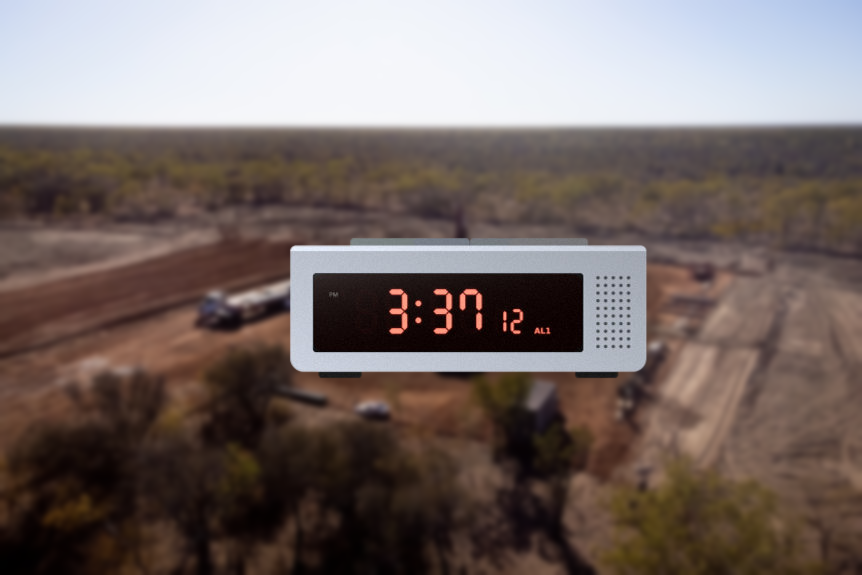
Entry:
h=3 m=37 s=12
